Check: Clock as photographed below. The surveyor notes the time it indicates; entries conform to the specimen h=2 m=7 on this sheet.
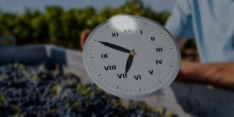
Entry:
h=6 m=50
